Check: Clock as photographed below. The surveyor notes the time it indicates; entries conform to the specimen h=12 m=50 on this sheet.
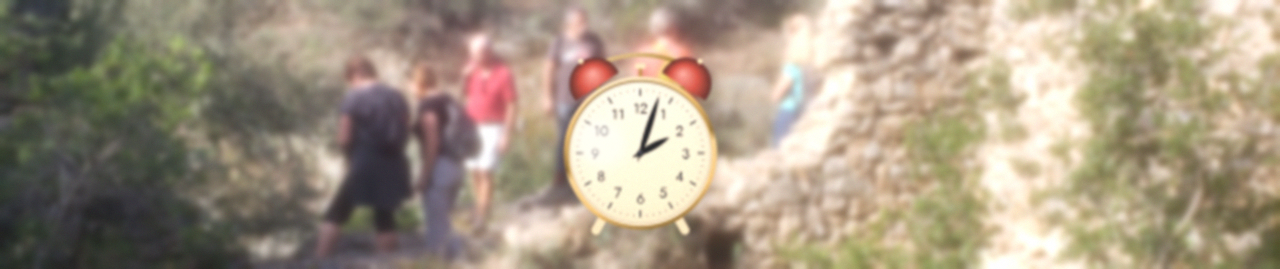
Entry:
h=2 m=3
